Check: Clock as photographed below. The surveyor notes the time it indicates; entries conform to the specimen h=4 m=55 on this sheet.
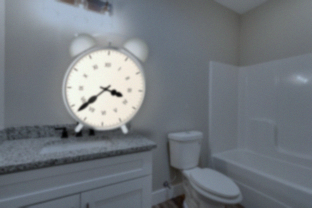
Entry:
h=3 m=38
